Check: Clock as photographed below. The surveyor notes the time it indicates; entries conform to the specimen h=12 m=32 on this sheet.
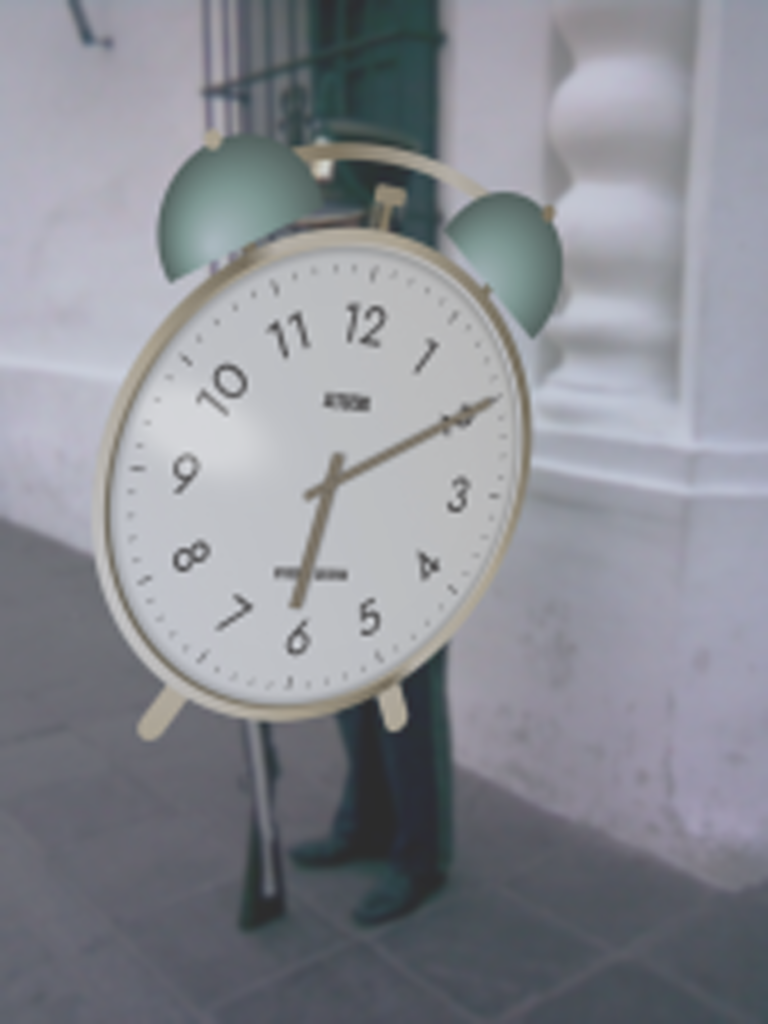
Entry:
h=6 m=10
